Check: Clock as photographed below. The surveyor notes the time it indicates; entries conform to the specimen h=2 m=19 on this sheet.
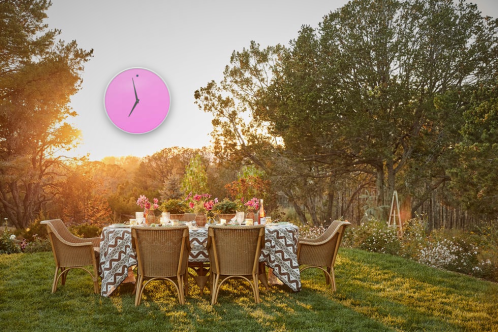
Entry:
h=6 m=58
